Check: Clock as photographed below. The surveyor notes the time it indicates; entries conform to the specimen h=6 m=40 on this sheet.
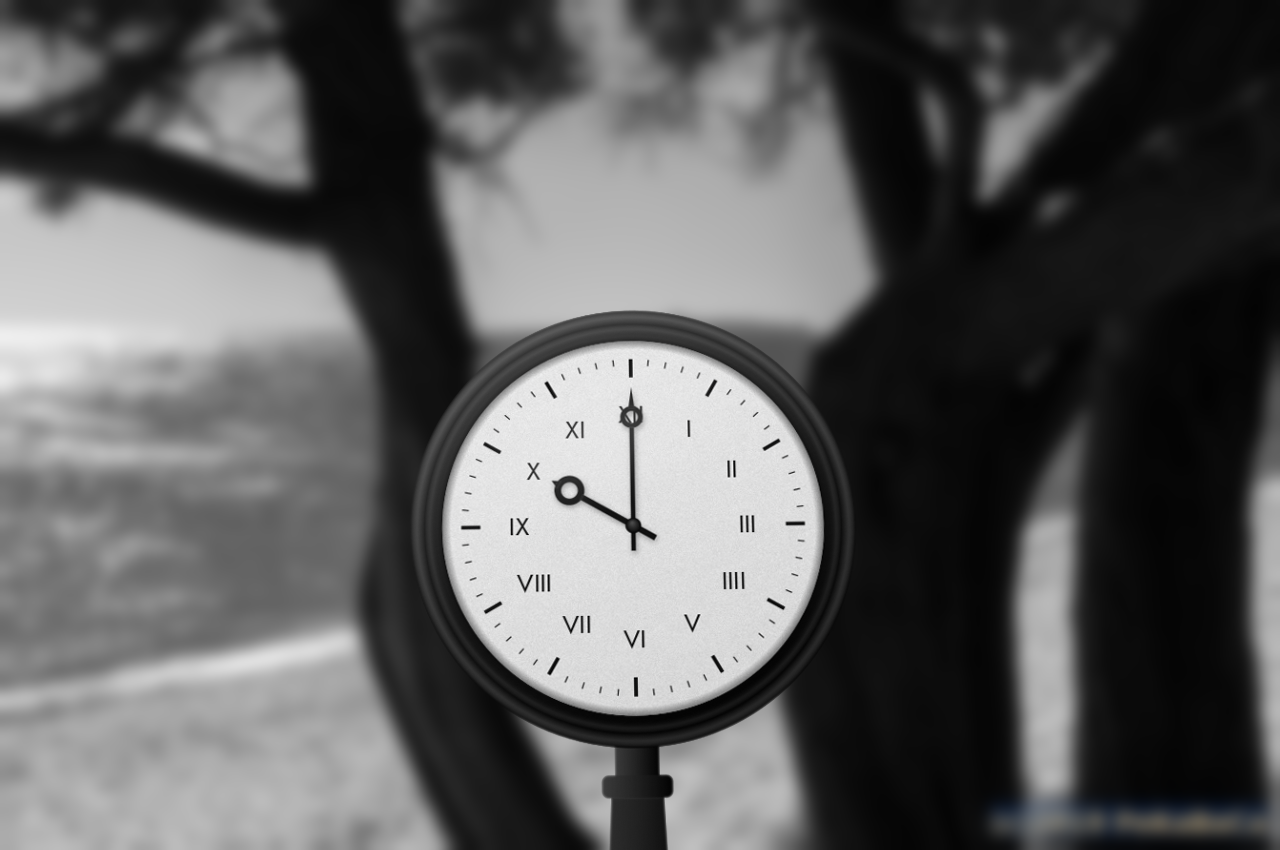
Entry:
h=10 m=0
